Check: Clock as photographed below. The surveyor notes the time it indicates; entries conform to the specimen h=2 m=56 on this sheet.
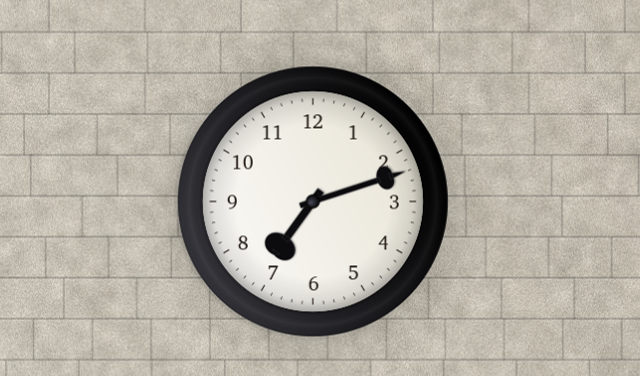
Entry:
h=7 m=12
